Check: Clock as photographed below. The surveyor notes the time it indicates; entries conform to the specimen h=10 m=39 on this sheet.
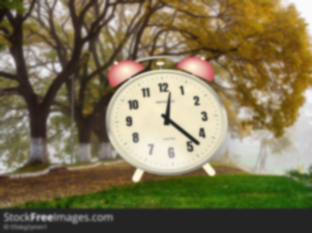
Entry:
h=12 m=23
